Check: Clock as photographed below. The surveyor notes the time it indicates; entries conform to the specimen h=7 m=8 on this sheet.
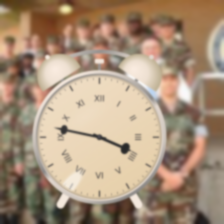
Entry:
h=3 m=47
